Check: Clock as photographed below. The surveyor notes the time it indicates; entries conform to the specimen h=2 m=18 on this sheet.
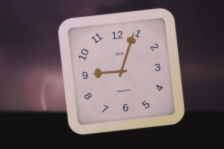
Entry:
h=9 m=4
